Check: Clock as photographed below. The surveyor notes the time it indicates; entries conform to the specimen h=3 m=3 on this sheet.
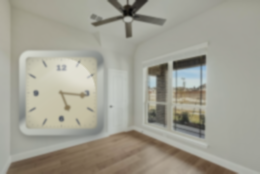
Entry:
h=5 m=16
